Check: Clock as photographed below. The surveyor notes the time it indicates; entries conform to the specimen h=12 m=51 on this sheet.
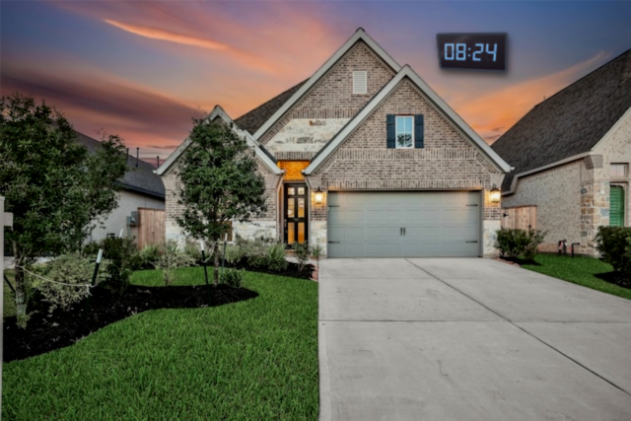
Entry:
h=8 m=24
